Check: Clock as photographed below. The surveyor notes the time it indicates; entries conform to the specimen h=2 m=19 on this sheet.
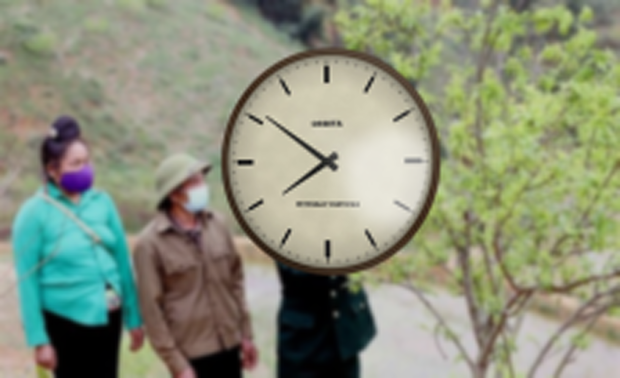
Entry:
h=7 m=51
